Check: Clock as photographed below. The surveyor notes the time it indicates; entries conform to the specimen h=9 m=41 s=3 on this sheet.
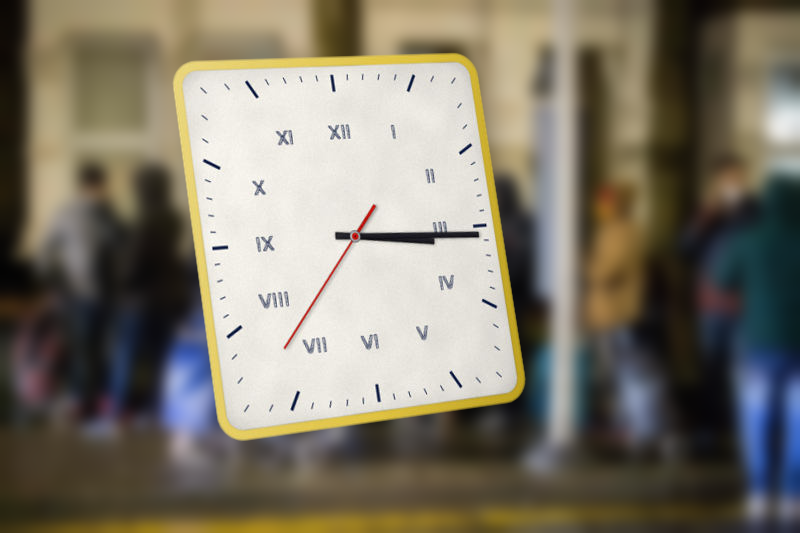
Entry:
h=3 m=15 s=37
